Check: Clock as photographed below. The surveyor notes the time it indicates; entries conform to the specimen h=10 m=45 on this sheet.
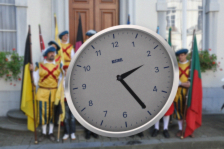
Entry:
h=2 m=25
